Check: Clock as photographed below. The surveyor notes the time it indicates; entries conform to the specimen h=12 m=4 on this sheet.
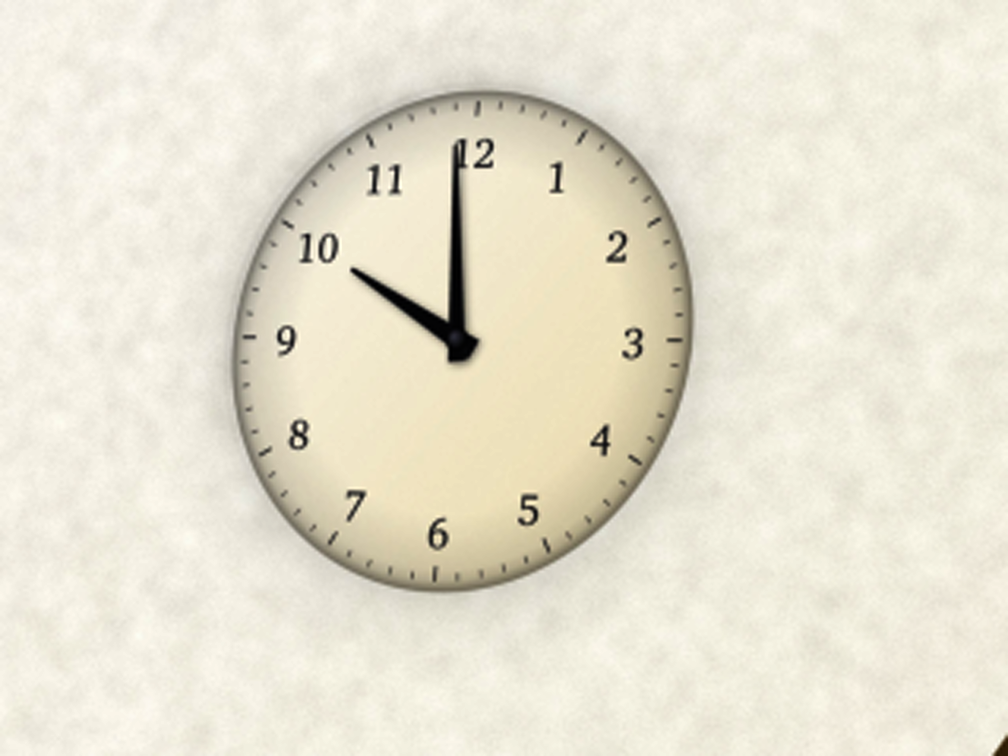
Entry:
h=9 m=59
